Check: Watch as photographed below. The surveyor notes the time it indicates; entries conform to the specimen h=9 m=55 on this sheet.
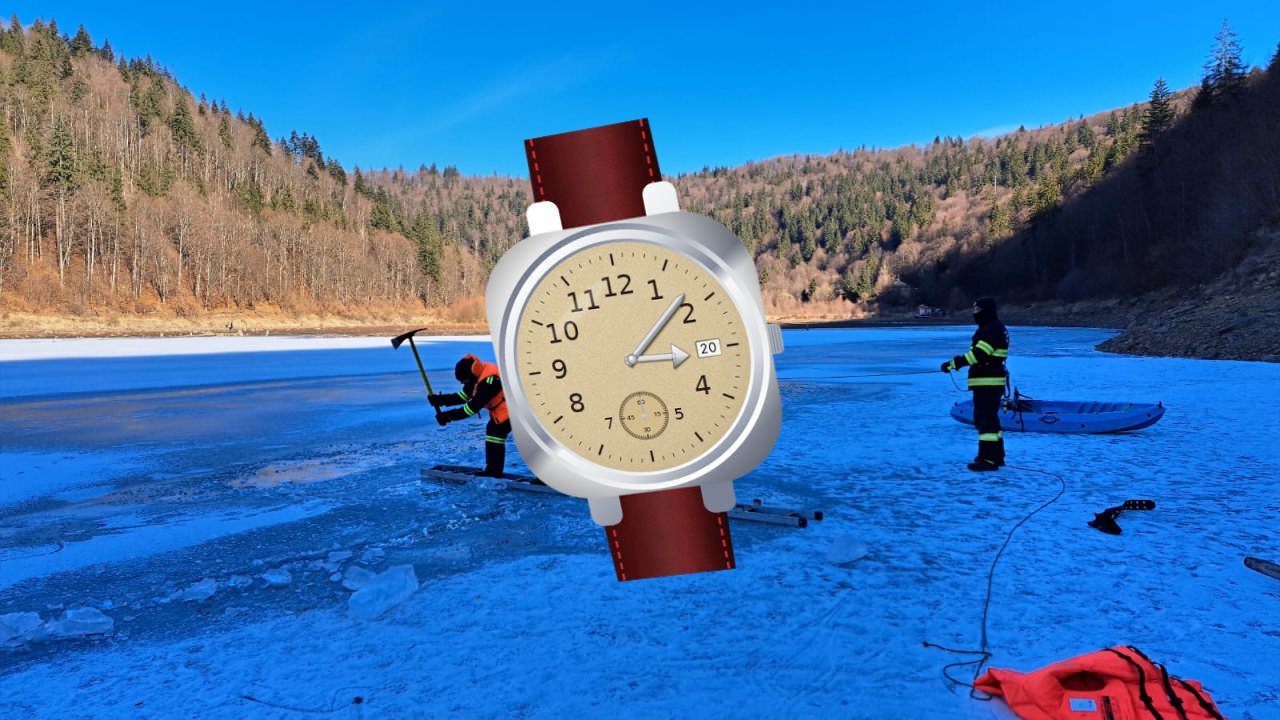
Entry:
h=3 m=8
